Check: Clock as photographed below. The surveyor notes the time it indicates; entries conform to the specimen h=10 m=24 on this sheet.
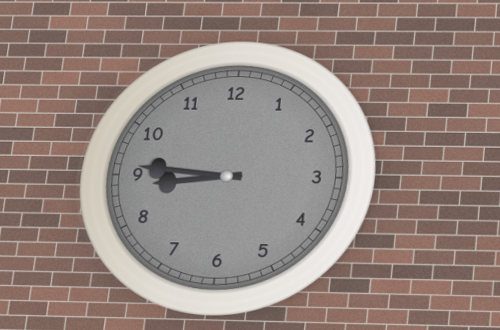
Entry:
h=8 m=46
